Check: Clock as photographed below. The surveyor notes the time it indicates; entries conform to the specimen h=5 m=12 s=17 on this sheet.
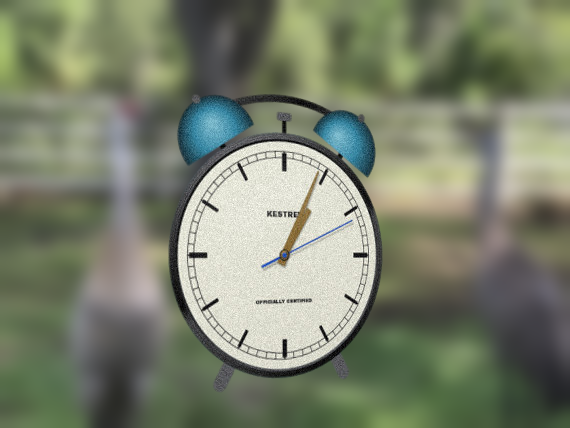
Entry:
h=1 m=4 s=11
